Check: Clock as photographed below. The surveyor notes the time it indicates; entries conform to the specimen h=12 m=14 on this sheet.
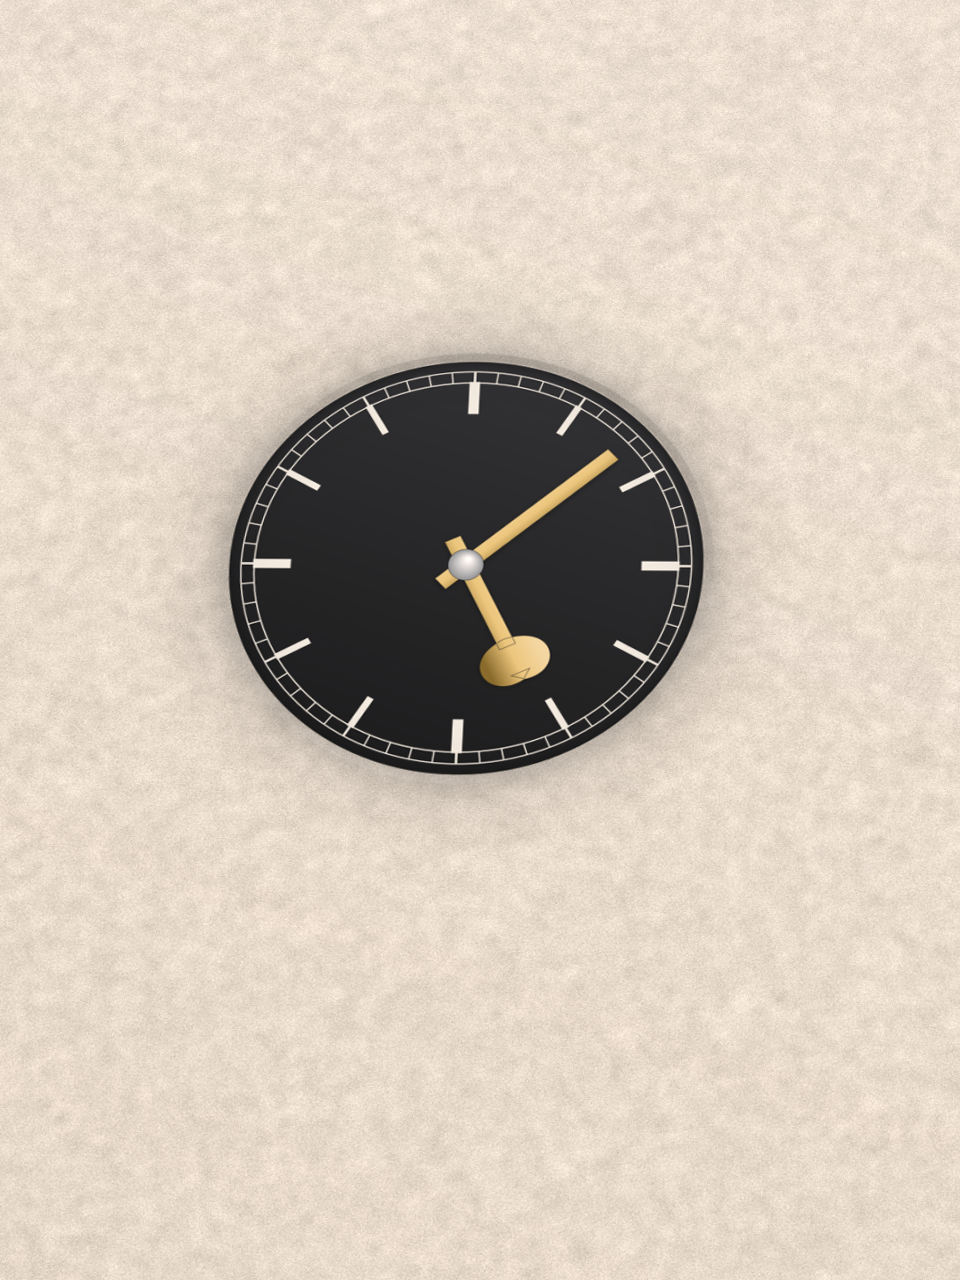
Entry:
h=5 m=8
